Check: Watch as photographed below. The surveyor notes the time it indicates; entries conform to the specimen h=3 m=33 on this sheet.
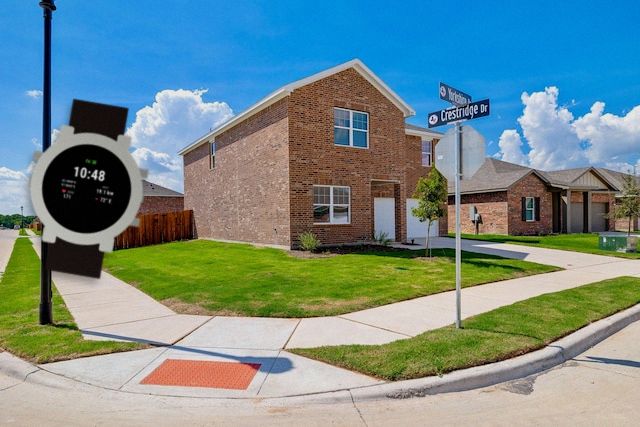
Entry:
h=10 m=48
